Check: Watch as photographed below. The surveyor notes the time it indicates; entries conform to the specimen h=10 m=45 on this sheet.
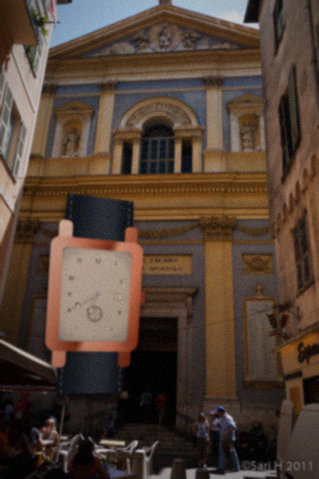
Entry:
h=6 m=40
